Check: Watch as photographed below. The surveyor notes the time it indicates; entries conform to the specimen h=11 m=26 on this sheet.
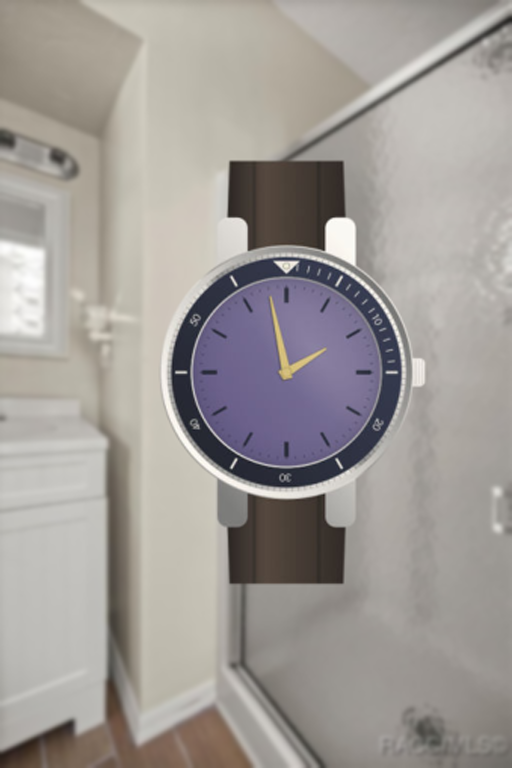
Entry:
h=1 m=58
